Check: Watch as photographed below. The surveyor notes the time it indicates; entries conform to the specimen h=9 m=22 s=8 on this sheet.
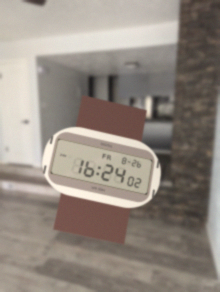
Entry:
h=16 m=24 s=2
